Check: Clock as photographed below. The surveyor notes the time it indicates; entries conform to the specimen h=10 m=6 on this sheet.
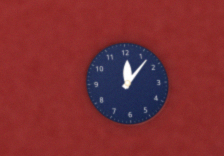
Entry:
h=12 m=7
